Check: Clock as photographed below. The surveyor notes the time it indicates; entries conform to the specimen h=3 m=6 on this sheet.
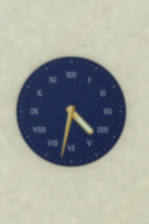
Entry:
h=4 m=32
